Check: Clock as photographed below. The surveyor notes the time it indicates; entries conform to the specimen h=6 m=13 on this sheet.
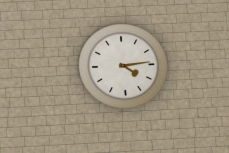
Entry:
h=4 m=14
